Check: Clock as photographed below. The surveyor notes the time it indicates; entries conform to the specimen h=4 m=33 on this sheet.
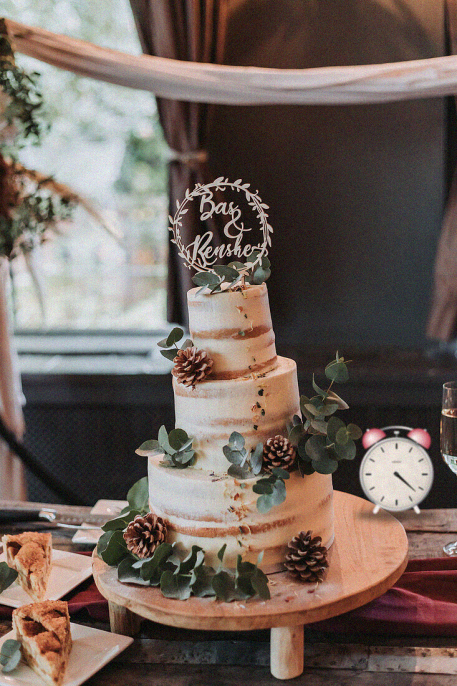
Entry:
h=4 m=22
